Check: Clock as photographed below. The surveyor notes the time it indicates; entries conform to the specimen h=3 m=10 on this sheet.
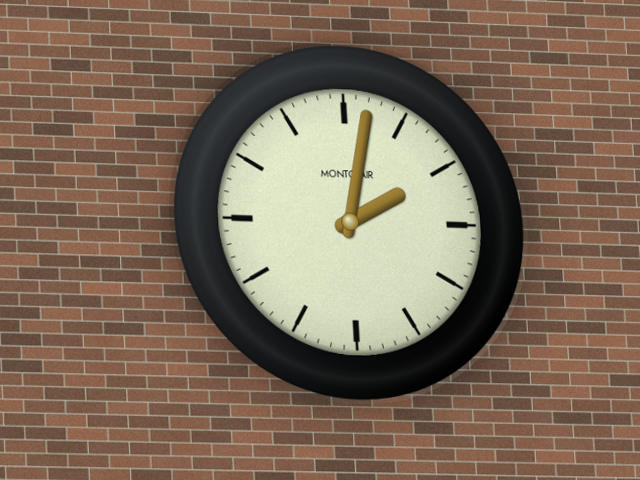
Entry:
h=2 m=2
